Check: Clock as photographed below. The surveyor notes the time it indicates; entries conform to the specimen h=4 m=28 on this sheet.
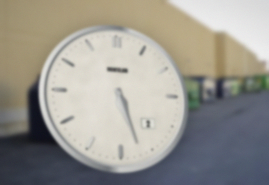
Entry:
h=5 m=27
